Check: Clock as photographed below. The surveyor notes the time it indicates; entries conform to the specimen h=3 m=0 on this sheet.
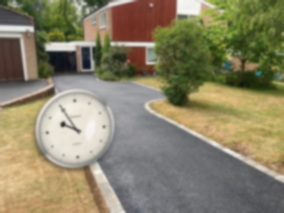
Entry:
h=9 m=55
